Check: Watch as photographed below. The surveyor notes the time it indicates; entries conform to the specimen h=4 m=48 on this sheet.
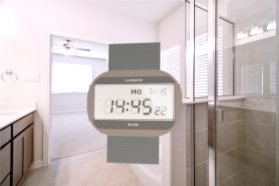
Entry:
h=14 m=45
